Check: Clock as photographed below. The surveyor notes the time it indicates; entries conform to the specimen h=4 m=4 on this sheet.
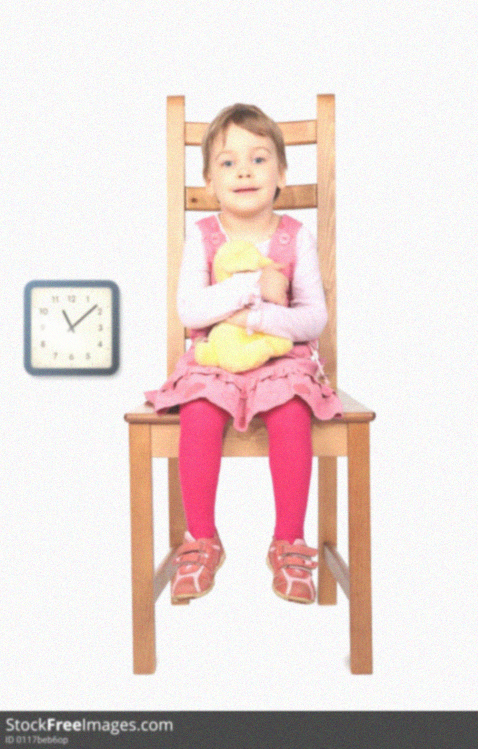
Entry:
h=11 m=8
